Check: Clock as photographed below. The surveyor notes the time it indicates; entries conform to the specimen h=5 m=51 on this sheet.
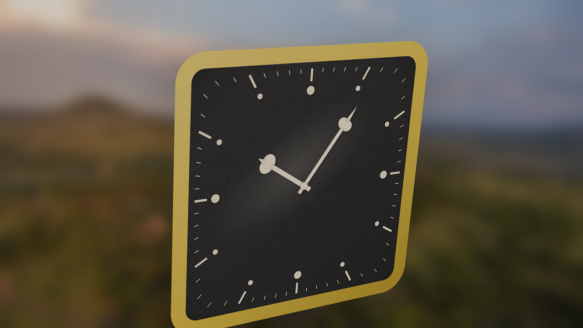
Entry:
h=10 m=6
